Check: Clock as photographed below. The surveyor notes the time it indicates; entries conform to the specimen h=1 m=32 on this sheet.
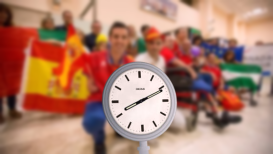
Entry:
h=8 m=11
